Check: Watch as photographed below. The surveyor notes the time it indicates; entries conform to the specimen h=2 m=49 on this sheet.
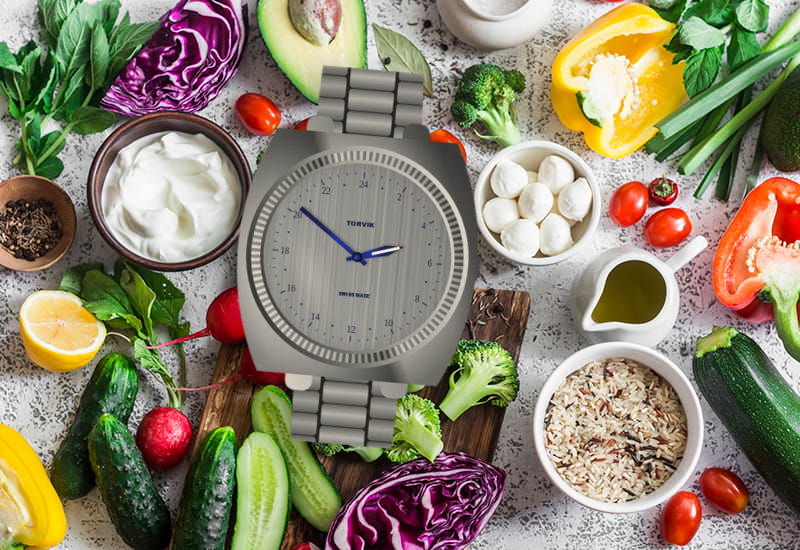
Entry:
h=4 m=51
